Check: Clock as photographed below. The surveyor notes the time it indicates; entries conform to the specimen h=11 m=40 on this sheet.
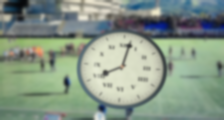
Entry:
h=8 m=2
